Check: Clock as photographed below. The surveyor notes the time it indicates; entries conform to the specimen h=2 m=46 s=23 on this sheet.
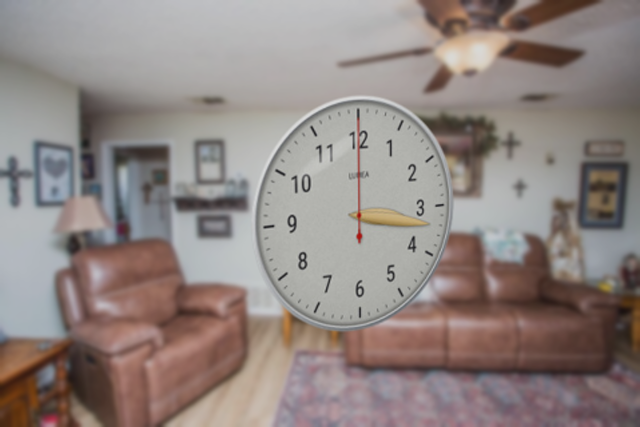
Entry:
h=3 m=17 s=0
